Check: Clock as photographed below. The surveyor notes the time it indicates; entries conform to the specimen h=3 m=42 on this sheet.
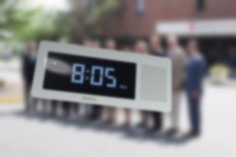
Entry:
h=8 m=5
